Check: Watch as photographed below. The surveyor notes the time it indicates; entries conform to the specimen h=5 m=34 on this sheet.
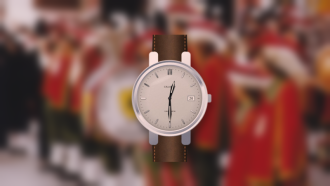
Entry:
h=12 m=30
